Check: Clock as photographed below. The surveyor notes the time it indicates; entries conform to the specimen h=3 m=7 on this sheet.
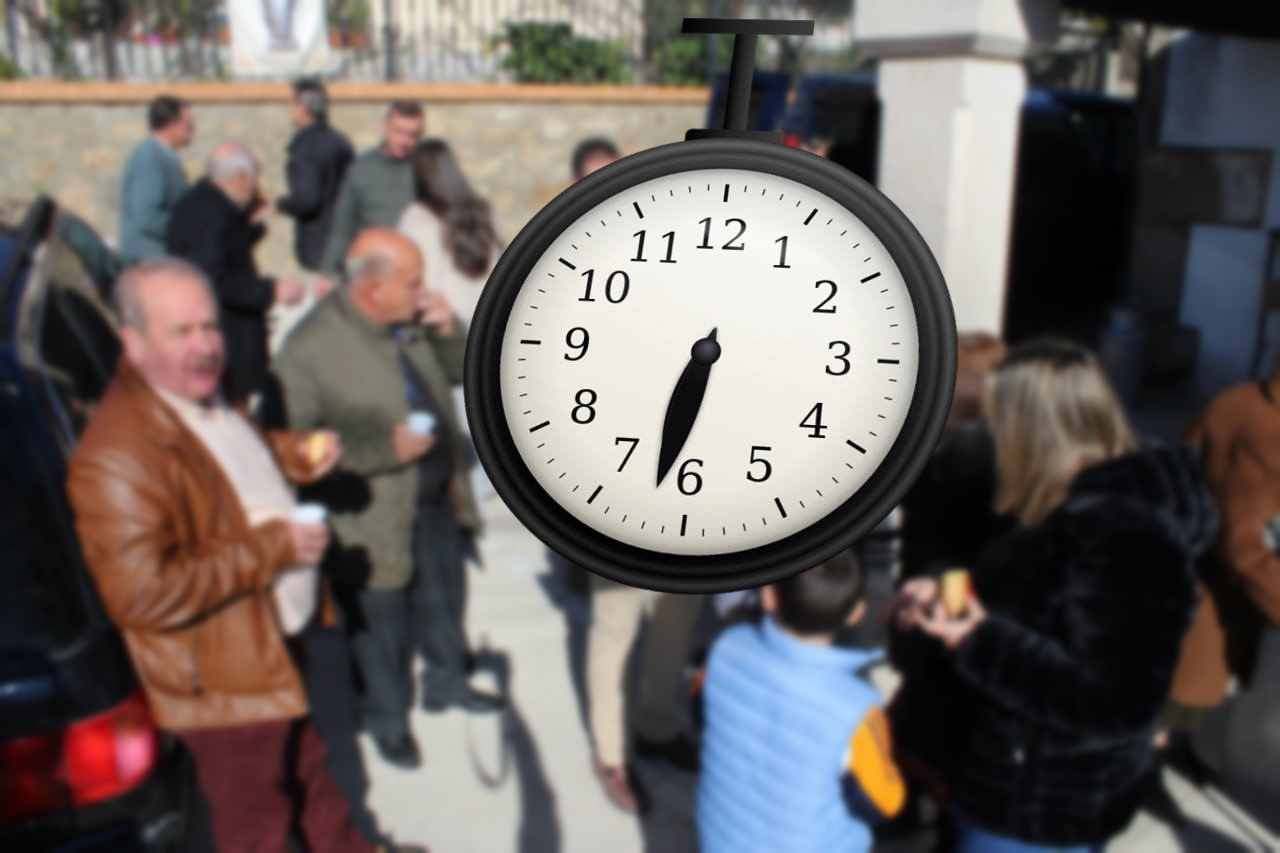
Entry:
h=6 m=32
